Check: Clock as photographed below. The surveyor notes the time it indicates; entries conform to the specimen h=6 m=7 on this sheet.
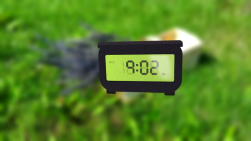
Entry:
h=9 m=2
